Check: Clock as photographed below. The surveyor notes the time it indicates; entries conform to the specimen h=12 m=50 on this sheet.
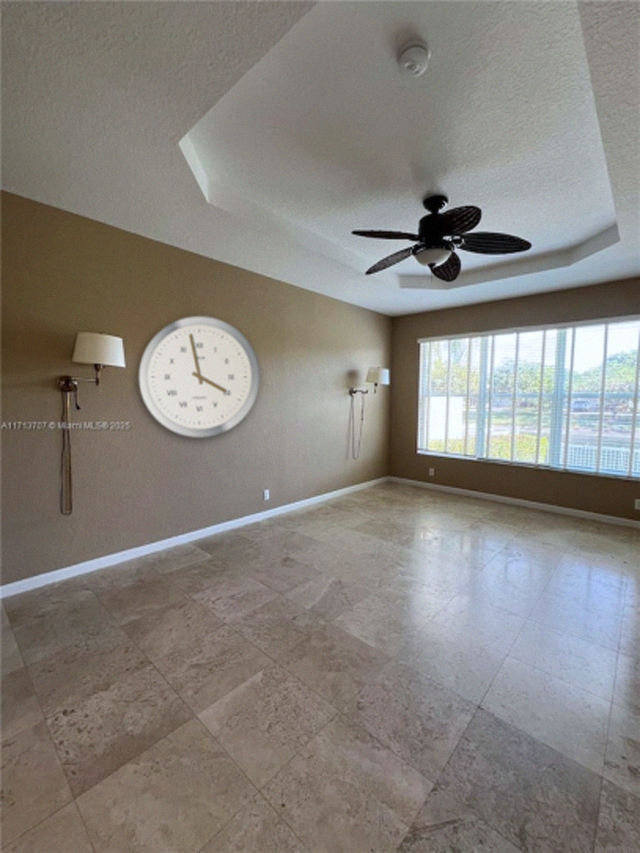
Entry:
h=3 m=58
